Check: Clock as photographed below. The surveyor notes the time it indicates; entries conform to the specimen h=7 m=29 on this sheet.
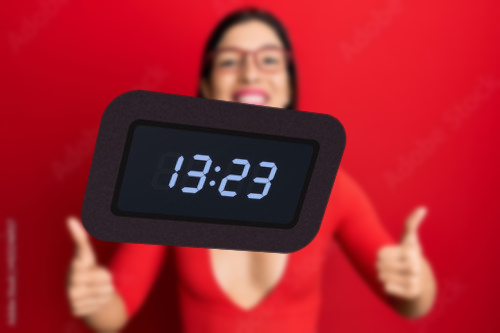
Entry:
h=13 m=23
